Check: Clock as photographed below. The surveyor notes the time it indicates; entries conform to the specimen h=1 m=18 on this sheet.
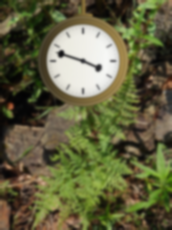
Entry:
h=3 m=48
